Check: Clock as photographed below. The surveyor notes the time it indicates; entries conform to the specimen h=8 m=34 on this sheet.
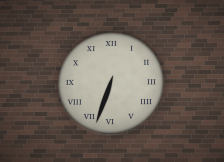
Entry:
h=6 m=33
